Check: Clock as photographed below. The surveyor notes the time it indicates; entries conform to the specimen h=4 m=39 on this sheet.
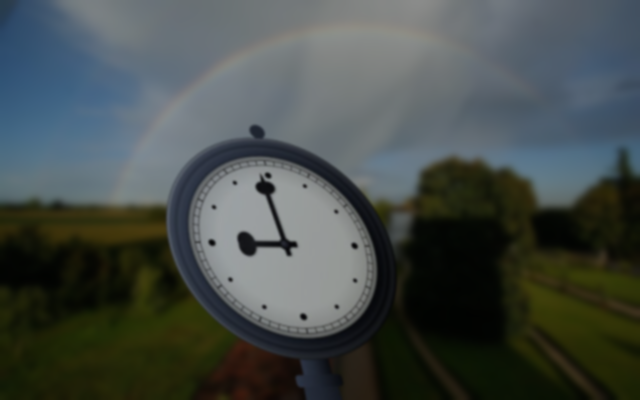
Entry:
h=8 m=59
